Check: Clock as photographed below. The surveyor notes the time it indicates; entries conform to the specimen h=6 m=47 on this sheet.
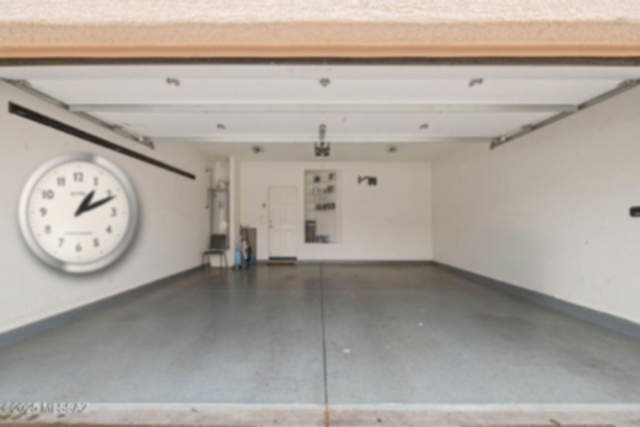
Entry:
h=1 m=11
